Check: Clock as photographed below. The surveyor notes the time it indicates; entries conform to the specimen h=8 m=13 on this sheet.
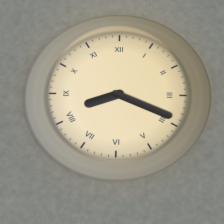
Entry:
h=8 m=19
